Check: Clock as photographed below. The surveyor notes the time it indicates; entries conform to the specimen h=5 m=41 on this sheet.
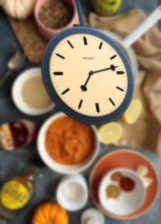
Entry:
h=7 m=13
